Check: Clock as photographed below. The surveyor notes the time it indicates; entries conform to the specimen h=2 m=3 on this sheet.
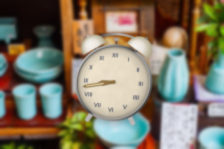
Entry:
h=8 m=43
